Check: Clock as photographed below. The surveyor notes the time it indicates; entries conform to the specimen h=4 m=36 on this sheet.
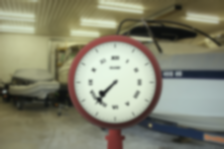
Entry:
h=7 m=37
